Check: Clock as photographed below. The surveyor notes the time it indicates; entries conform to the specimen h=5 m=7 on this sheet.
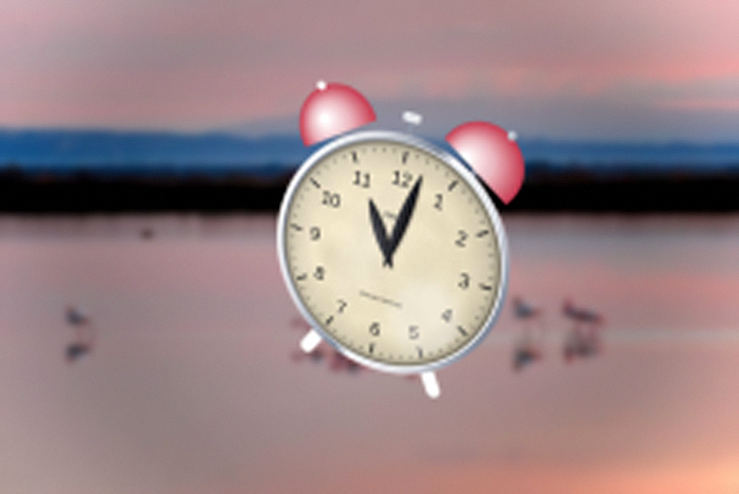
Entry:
h=11 m=2
